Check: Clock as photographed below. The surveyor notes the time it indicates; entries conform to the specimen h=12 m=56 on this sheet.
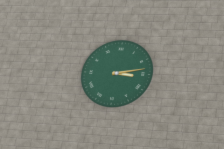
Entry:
h=3 m=13
